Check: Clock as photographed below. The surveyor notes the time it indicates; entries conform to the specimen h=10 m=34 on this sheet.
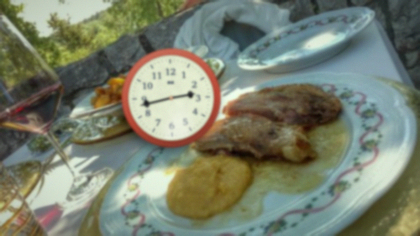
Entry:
h=2 m=43
